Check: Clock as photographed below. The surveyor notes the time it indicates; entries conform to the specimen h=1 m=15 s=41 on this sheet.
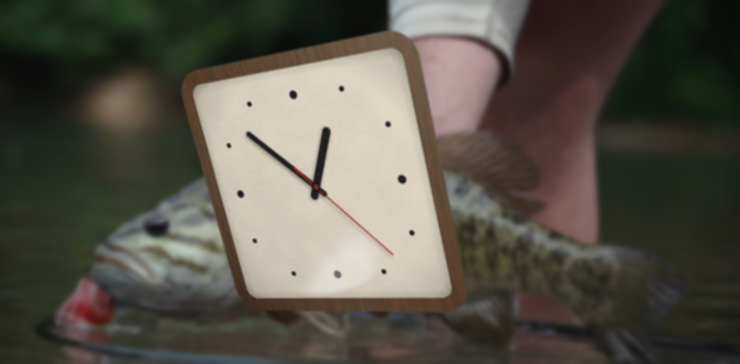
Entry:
h=12 m=52 s=23
